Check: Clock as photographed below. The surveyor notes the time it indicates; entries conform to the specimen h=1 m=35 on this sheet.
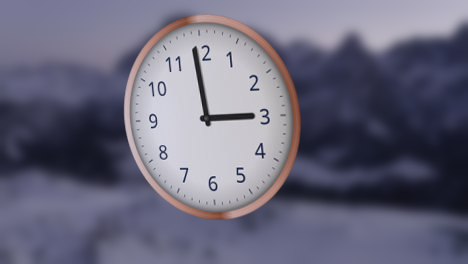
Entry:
h=2 m=59
